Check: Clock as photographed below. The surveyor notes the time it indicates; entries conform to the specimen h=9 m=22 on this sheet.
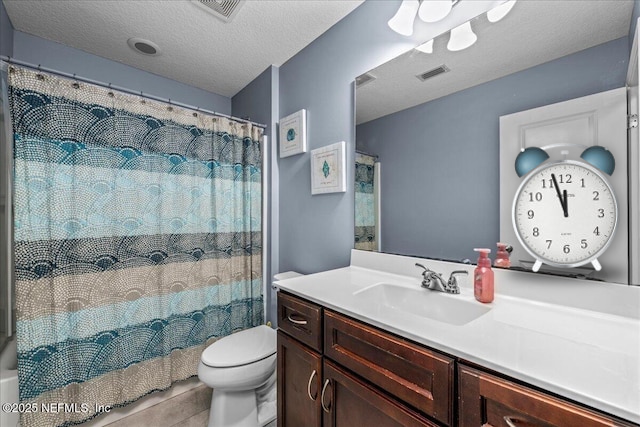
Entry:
h=11 m=57
